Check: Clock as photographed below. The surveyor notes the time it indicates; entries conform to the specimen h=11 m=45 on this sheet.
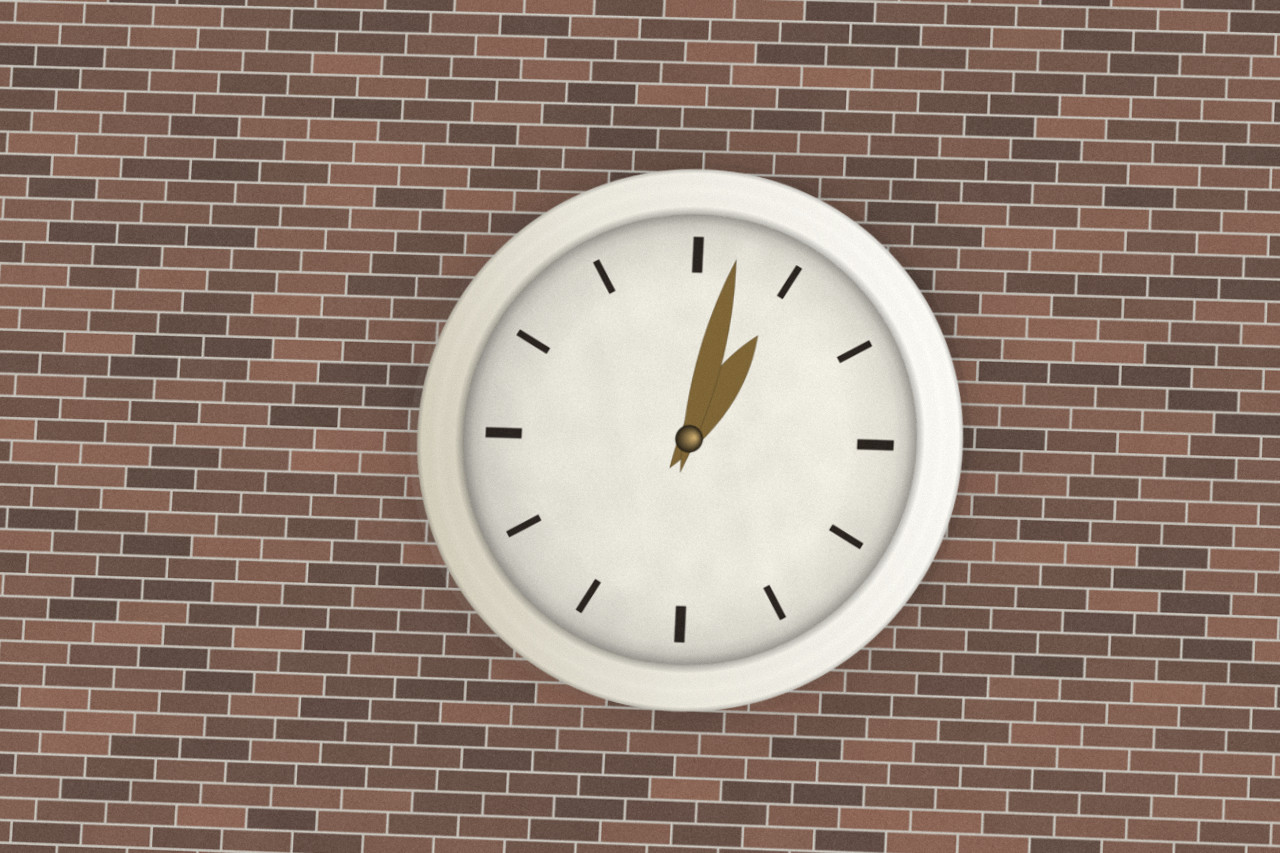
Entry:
h=1 m=2
